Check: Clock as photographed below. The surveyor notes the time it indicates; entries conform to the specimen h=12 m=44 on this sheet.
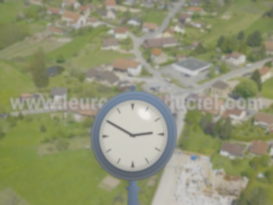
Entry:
h=2 m=50
